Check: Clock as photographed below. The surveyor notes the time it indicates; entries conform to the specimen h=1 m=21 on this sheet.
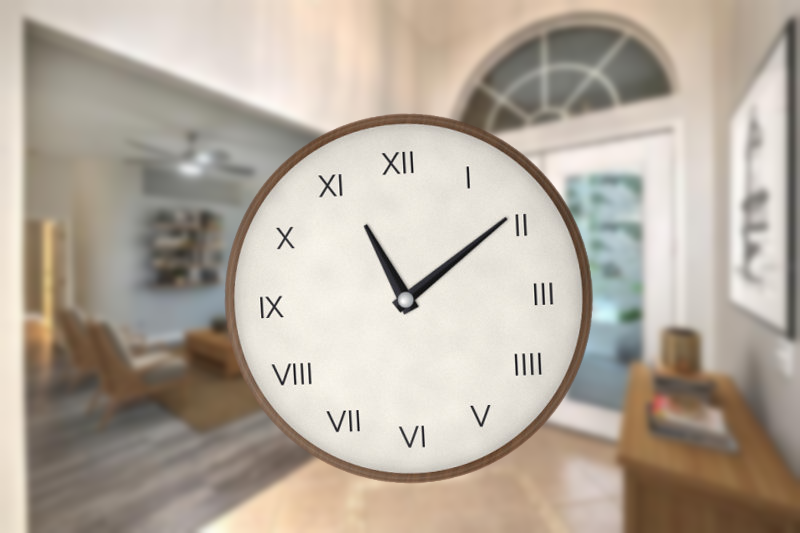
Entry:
h=11 m=9
